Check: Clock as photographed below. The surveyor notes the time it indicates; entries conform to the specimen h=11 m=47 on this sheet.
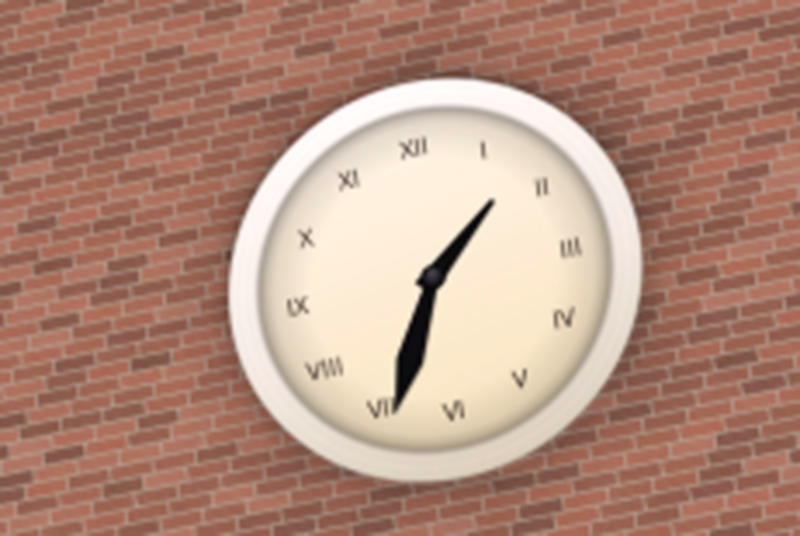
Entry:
h=1 m=34
